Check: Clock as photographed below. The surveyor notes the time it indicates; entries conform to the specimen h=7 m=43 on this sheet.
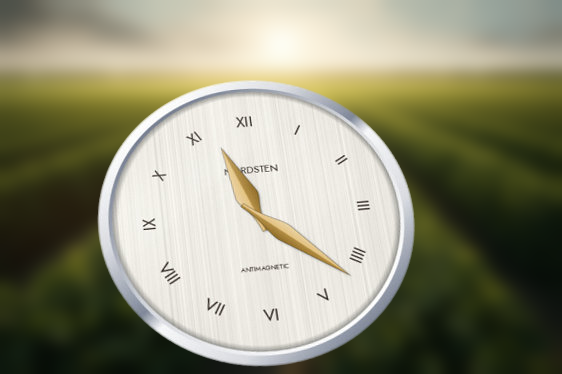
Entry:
h=11 m=22
